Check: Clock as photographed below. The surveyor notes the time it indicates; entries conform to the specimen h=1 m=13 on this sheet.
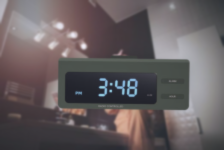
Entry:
h=3 m=48
